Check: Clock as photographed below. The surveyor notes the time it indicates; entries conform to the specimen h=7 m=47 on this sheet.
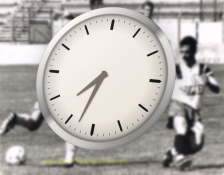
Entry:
h=7 m=33
